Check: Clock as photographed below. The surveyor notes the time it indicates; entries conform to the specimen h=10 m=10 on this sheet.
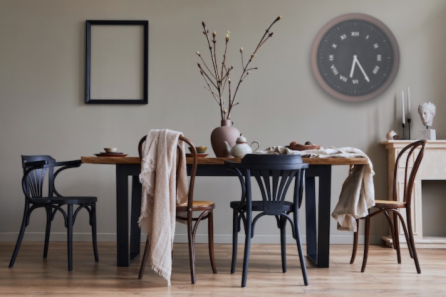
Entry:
h=6 m=25
